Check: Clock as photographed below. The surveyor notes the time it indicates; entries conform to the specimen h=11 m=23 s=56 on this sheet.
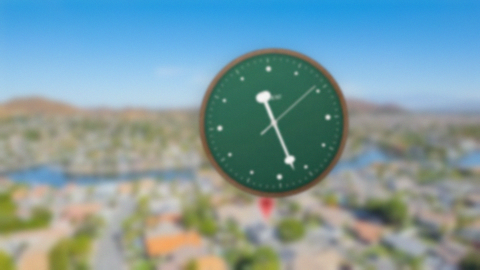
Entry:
h=11 m=27 s=9
